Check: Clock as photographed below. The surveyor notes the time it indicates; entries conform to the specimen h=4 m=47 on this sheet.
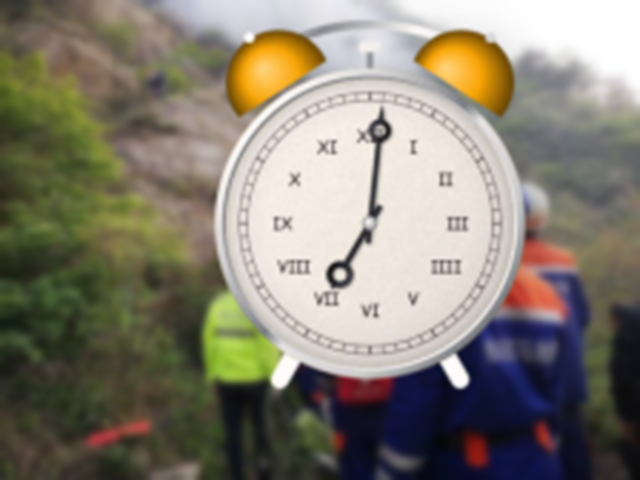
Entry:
h=7 m=1
